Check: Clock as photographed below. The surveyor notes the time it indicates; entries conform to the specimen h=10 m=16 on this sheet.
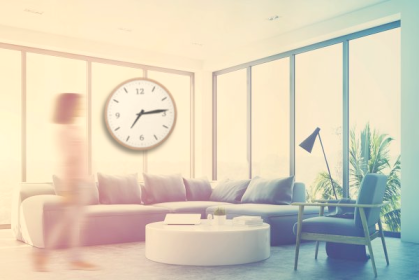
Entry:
h=7 m=14
